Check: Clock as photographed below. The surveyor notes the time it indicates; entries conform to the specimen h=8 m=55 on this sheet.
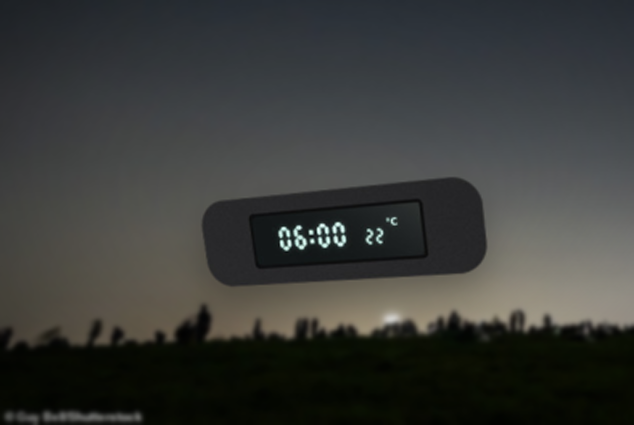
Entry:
h=6 m=0
